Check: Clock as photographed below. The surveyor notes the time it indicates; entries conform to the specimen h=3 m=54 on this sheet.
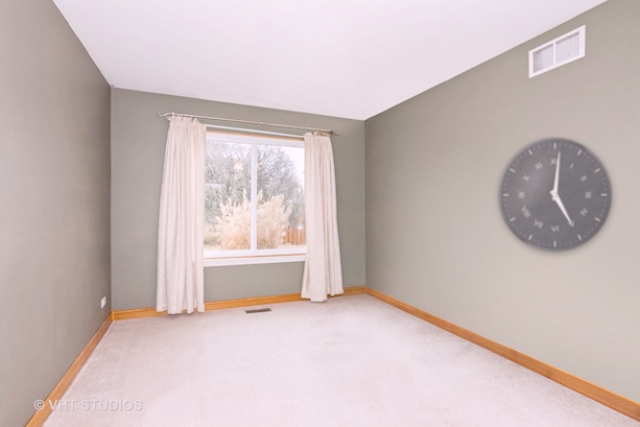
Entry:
h=5 m=1
